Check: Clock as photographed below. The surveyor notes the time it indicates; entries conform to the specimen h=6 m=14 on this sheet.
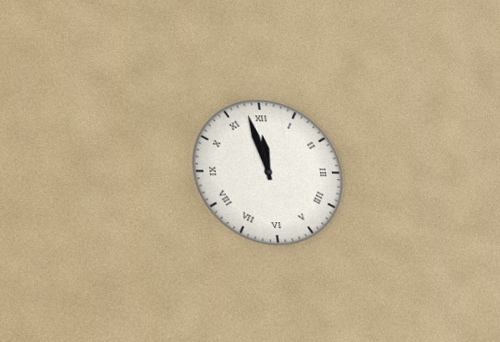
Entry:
h=11 m=58
